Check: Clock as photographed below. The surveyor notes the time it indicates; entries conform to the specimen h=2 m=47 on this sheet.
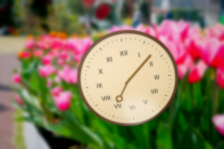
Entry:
h=7 m=8
